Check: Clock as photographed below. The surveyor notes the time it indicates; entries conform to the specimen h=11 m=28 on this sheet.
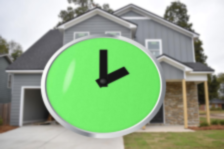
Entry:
h=2 m=0
